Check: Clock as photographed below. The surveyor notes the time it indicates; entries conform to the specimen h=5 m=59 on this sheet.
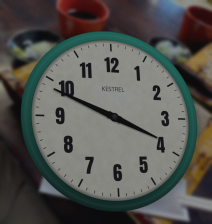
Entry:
h=3 m=49
